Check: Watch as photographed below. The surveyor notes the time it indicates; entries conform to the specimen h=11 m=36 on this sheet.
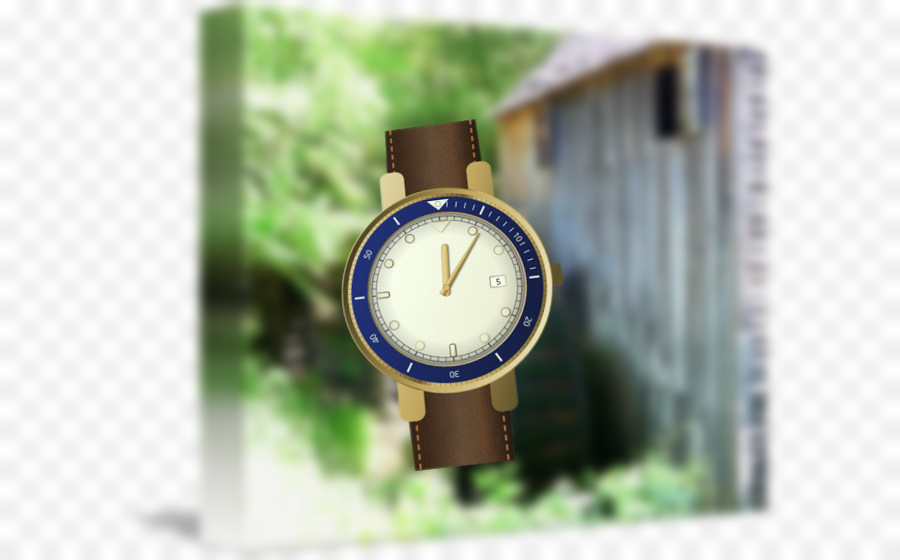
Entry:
h=12 m=6
